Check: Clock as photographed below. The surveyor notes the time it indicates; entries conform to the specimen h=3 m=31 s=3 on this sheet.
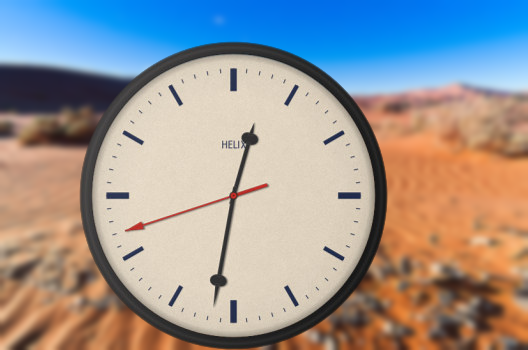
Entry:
h=12 m=31 s=42
